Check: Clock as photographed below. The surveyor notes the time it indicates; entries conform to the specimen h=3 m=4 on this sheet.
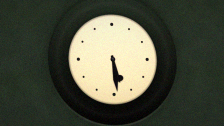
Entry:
h=5 m=29
